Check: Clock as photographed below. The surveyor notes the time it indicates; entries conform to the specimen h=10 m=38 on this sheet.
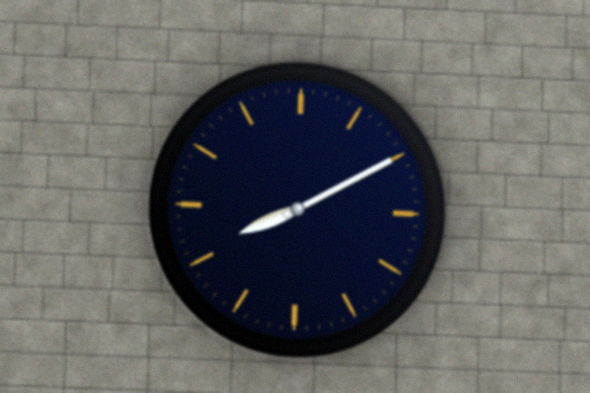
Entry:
h=8 m=10
